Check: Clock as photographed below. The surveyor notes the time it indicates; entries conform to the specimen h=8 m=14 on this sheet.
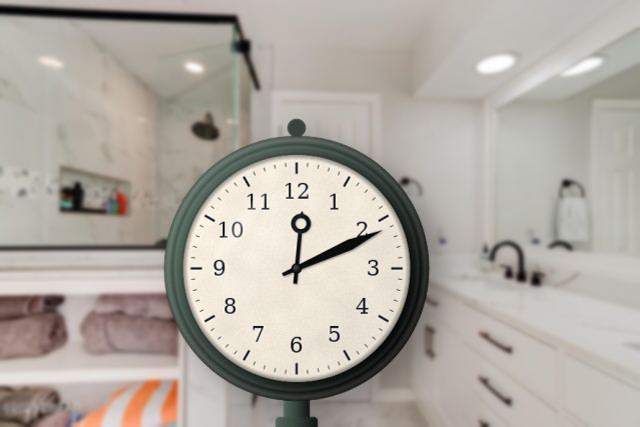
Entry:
h=12 m=11
